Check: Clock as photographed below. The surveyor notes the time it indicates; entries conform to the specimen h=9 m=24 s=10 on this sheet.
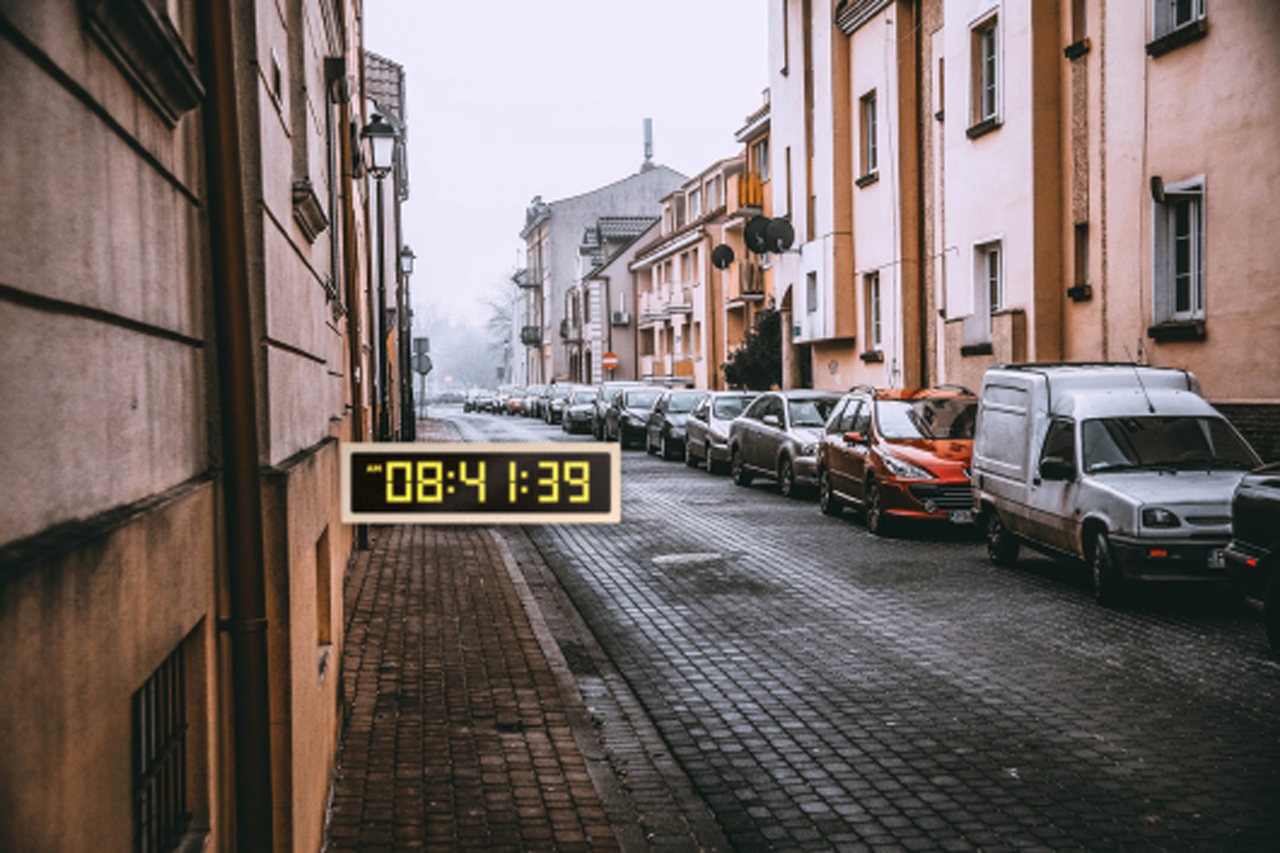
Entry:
h=8 m=41 s=39
